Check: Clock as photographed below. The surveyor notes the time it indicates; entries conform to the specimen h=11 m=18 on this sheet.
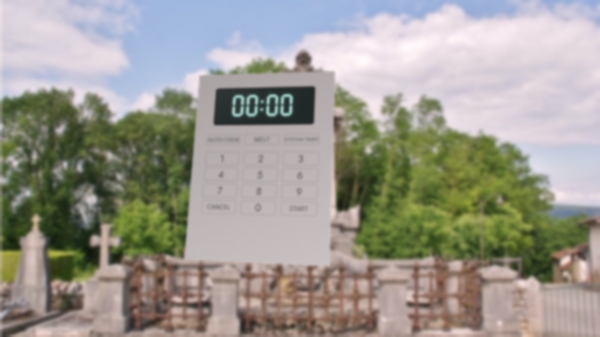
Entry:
h=0 m=0
